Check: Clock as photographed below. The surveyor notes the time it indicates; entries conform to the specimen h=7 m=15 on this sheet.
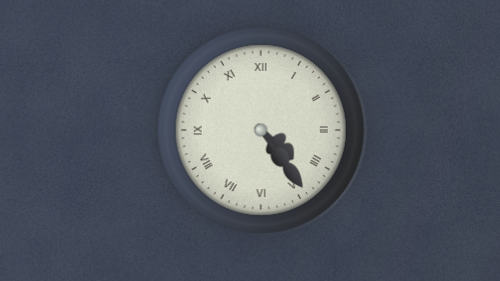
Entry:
h=4 m=24
